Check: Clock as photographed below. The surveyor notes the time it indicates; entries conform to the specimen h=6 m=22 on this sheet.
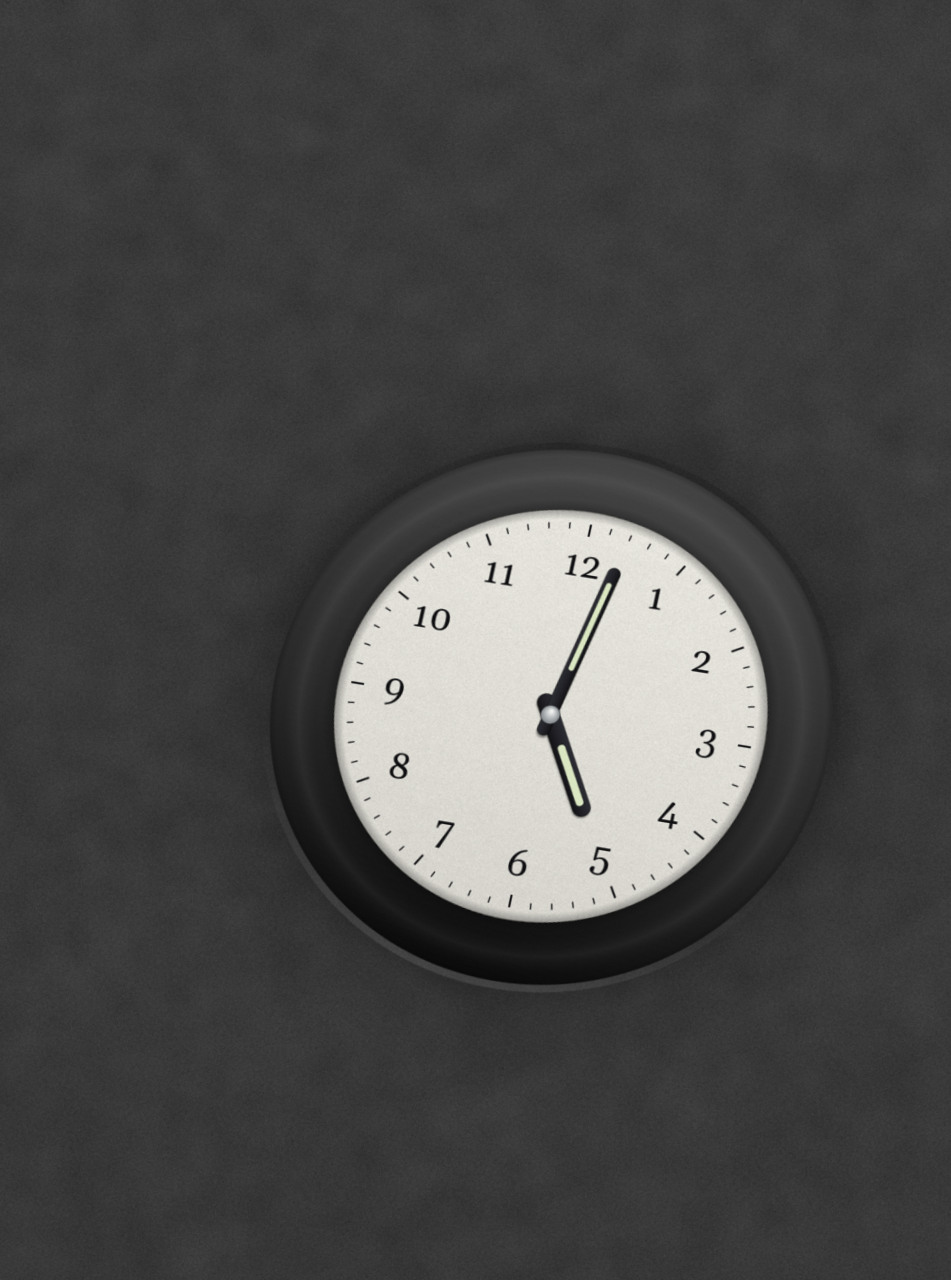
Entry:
h=5 m=2
